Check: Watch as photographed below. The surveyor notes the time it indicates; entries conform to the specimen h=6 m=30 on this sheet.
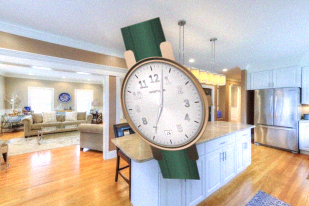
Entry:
h=7 m=3
